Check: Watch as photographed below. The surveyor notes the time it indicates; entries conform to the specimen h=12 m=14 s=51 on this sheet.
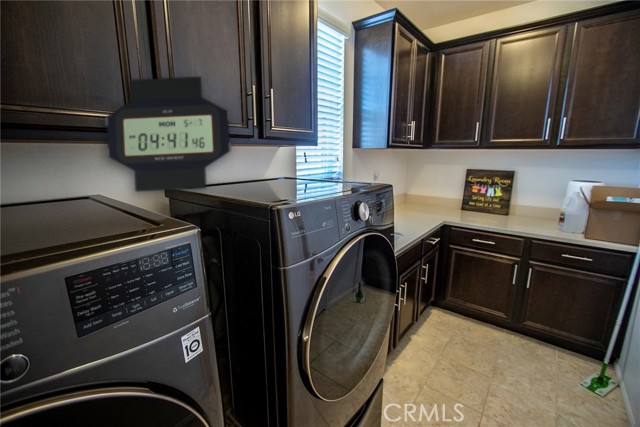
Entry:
h=4 m=41 s=46
